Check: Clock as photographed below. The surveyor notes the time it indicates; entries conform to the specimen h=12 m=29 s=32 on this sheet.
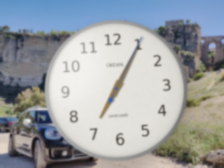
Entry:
h=7 m=5 s=5
